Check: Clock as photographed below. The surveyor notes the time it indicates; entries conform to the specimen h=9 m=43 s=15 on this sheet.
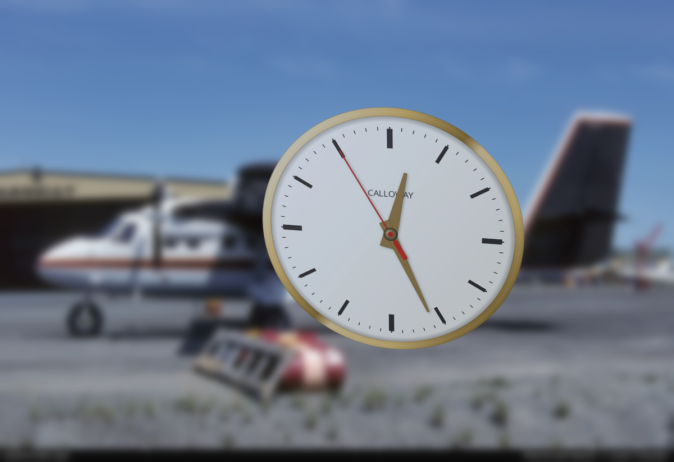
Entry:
h=12 m=25 s=55
